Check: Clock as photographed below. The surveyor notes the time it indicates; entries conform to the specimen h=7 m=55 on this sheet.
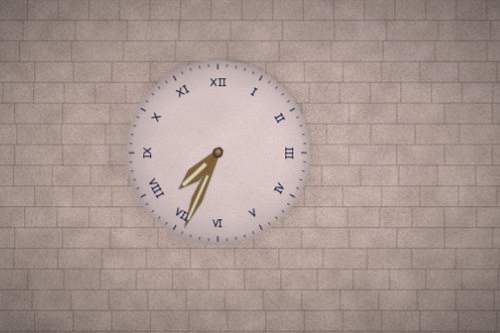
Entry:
h=7 m=34
